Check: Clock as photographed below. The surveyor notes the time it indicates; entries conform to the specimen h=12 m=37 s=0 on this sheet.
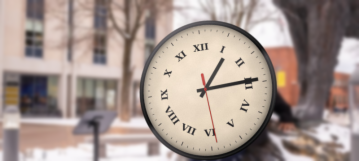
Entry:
h=1 m=14 s=29
